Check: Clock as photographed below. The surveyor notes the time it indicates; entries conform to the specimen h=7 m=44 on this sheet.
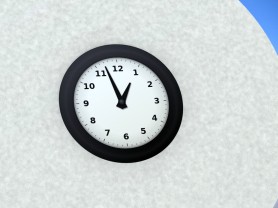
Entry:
h=12 m=57
